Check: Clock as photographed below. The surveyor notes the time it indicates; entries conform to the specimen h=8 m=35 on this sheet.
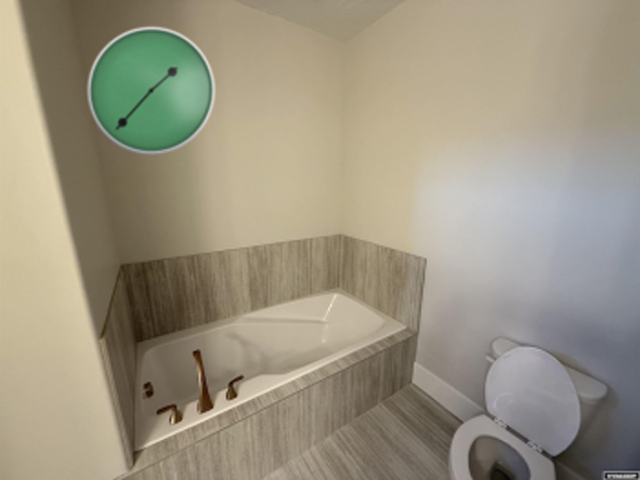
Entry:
h=1 m=37
